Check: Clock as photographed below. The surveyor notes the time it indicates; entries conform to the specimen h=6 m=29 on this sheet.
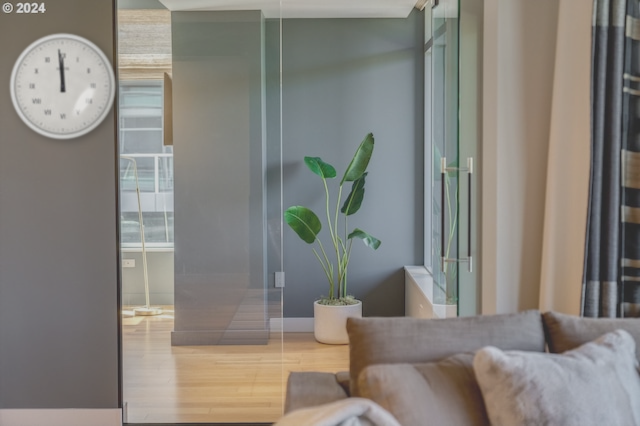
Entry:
h=11 m=59
